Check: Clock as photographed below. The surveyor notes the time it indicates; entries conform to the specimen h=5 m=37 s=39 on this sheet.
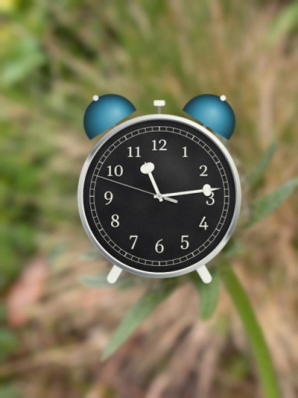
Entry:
h=11 m=13 s=48
